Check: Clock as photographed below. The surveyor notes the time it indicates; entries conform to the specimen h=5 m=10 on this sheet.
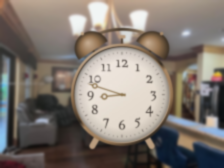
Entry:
h=8 m=48
